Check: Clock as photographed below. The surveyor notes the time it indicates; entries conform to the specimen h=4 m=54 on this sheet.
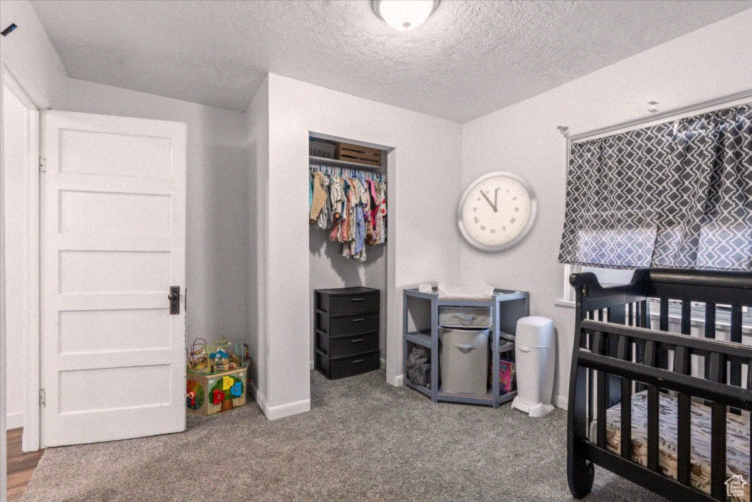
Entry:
h=11 m=53
